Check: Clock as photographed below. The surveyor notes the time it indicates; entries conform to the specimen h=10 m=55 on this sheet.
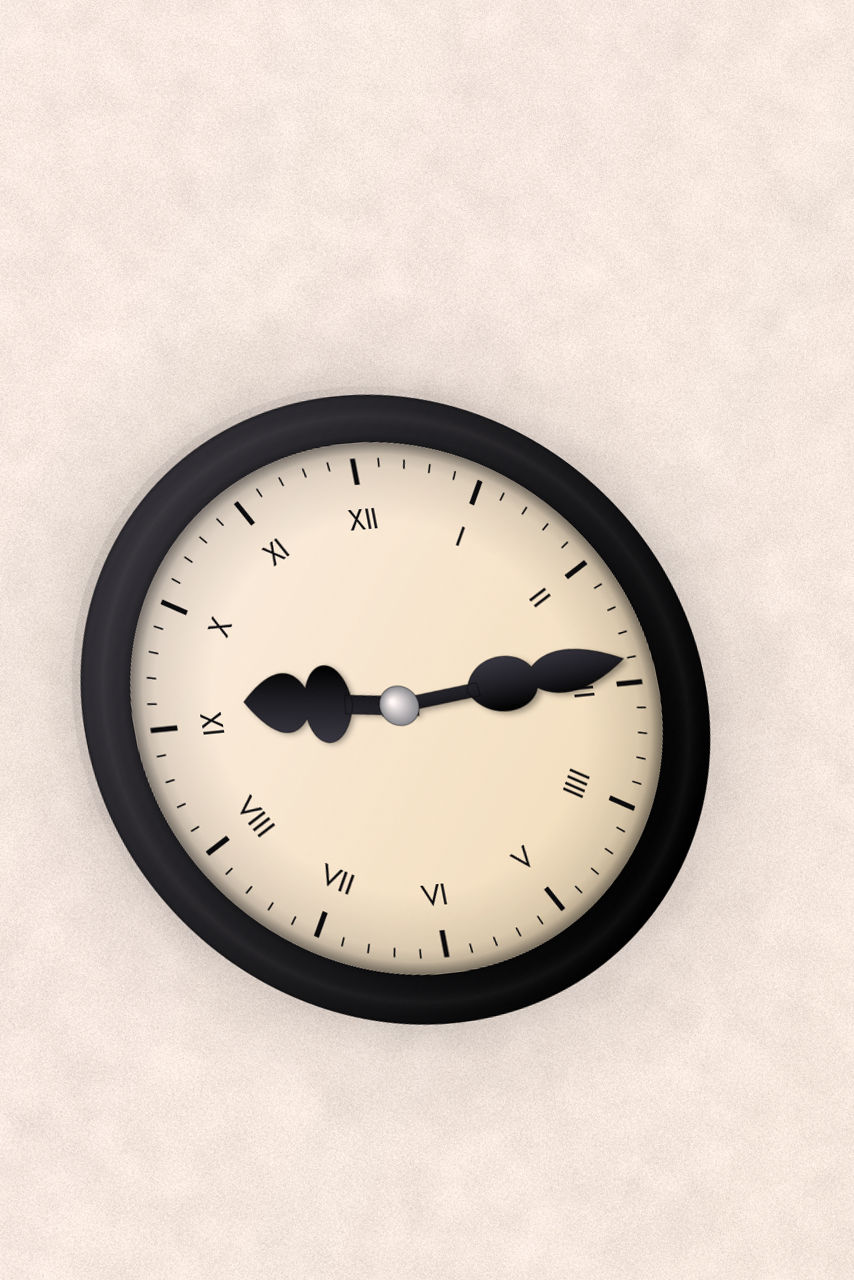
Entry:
h=9 m=14
